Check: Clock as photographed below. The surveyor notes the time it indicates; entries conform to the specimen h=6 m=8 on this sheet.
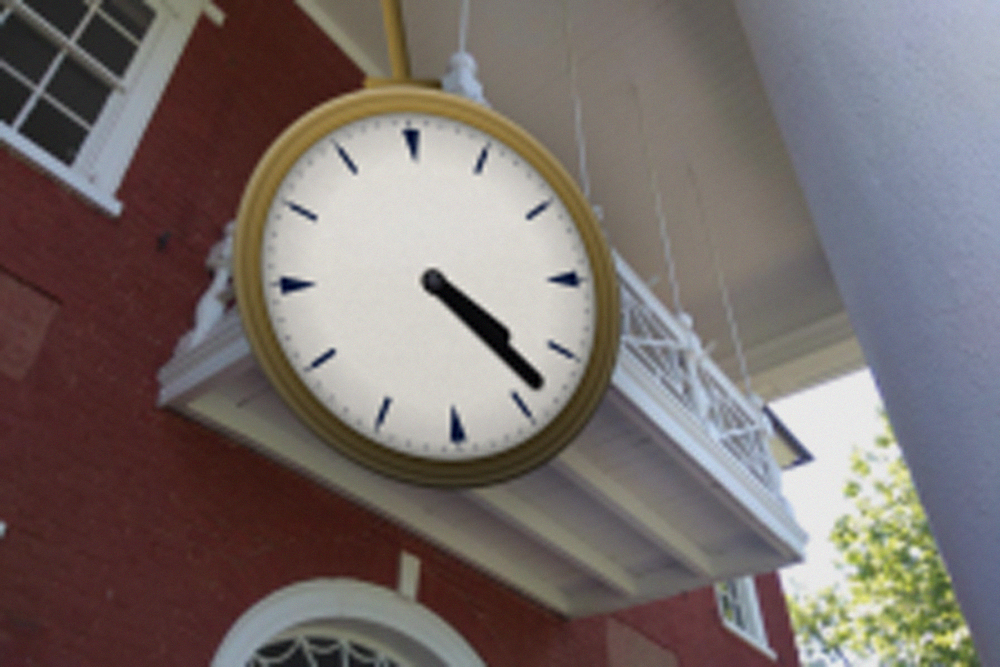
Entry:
h=4 m=23
